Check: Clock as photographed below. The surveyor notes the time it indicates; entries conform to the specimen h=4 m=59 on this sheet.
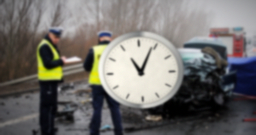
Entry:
h=11 m=4
